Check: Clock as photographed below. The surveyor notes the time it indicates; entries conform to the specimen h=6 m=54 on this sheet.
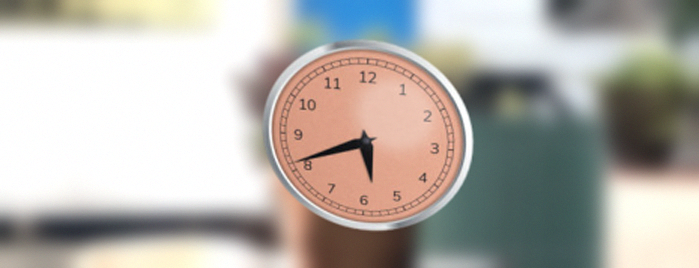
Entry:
h=5 m=41
